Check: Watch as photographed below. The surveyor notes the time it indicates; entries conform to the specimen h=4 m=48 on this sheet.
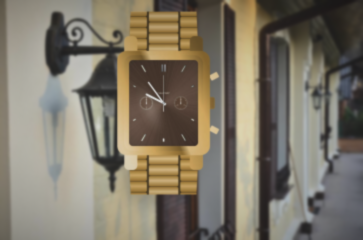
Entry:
h=9 m=54
